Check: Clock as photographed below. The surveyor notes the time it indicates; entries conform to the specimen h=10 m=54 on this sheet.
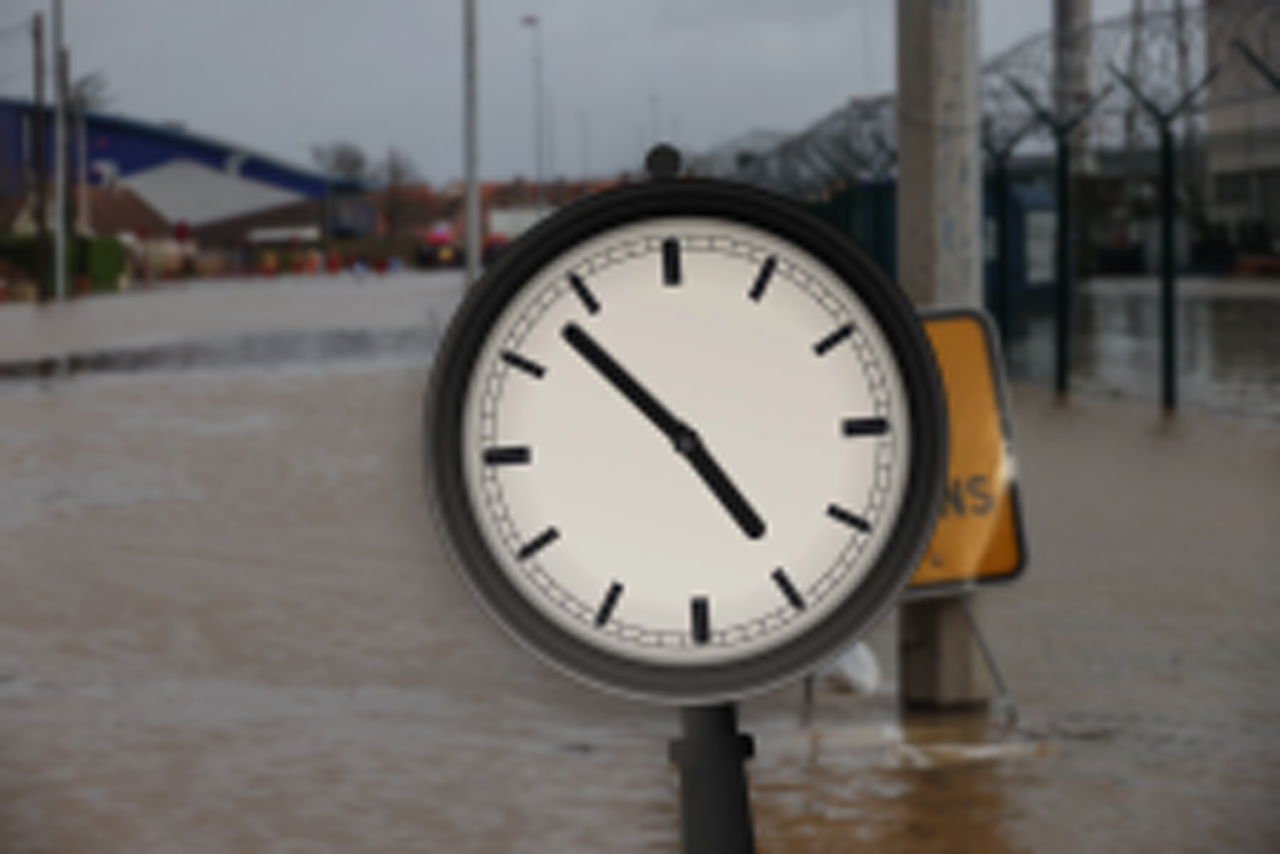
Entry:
h=4 m=53
